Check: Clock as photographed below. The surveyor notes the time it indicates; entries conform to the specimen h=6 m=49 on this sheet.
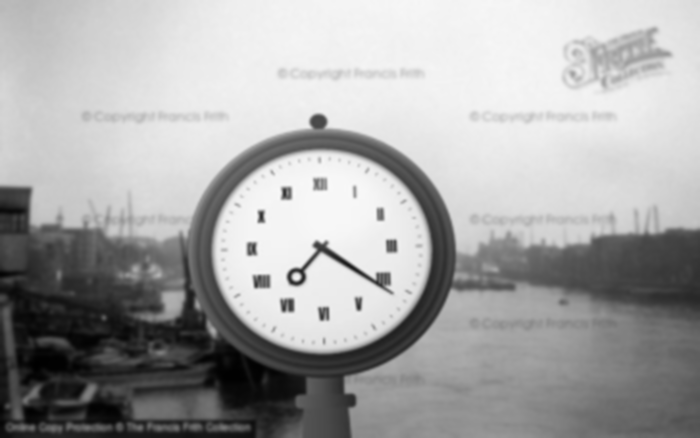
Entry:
h=7 m=21
